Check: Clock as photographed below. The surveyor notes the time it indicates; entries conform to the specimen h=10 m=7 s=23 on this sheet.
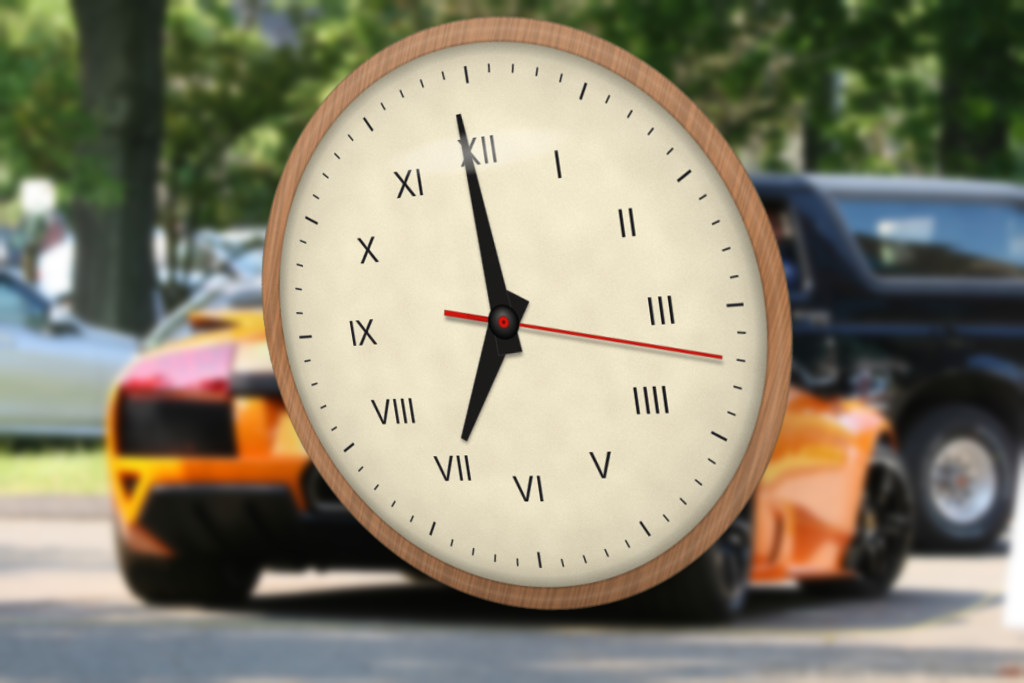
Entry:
h=6 m=59 s=17
